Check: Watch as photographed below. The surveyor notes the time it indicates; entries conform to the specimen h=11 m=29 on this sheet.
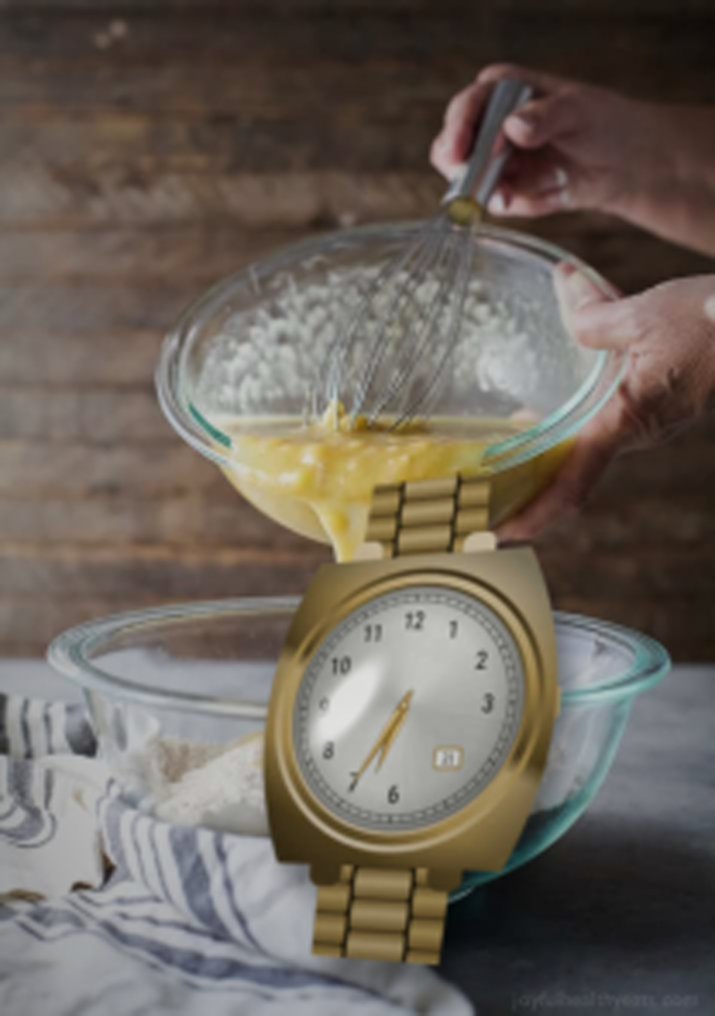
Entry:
h=6 m=35
